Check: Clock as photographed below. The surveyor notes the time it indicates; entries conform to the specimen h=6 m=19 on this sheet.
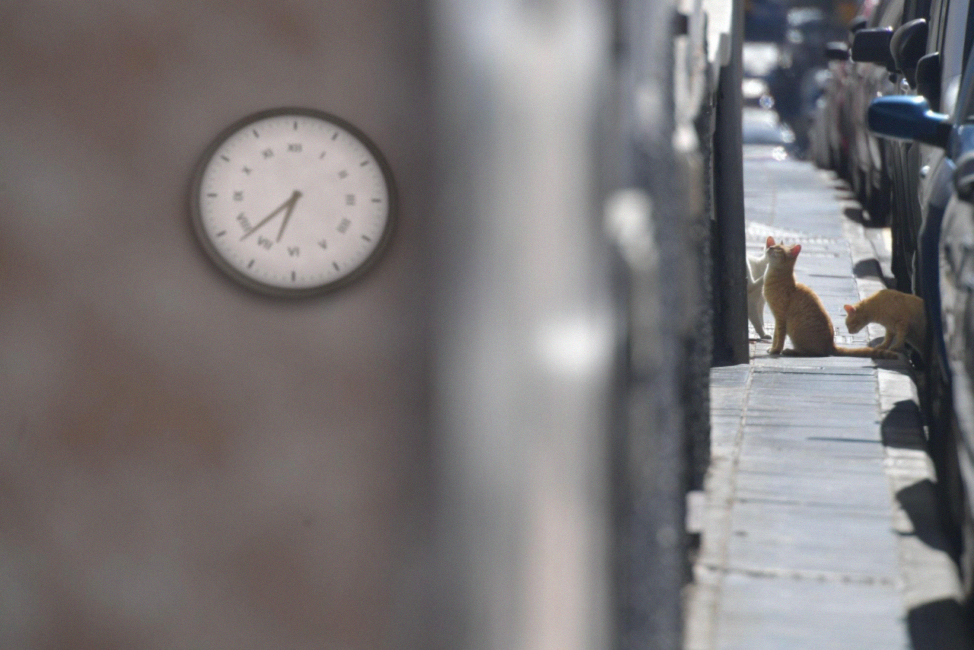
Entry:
h=6 m=38
